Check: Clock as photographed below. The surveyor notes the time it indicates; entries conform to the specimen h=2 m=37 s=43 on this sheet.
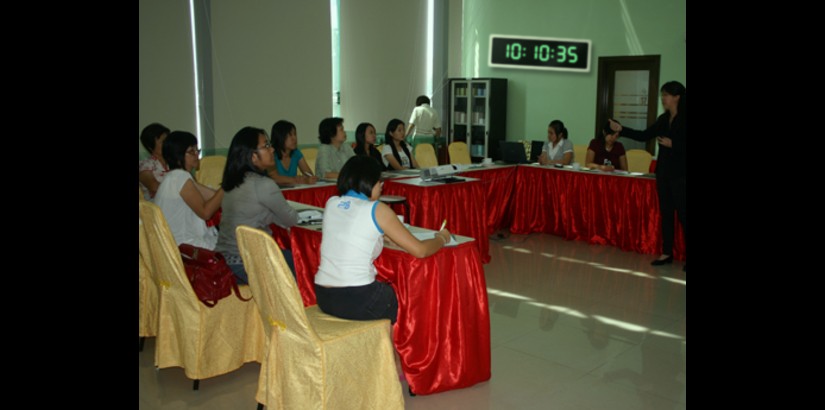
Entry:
h=10 m=10 s=35
